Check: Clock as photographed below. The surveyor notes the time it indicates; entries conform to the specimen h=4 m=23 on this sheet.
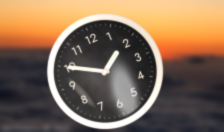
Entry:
h=1 m=50
